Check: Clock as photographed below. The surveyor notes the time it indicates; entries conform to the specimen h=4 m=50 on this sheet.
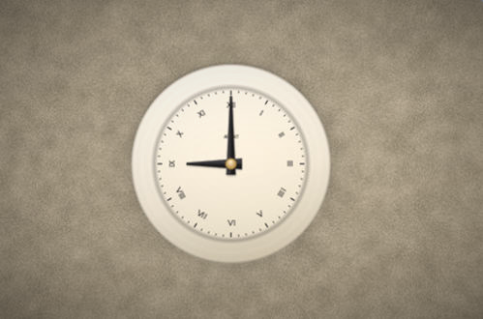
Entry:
h=9 m=0
